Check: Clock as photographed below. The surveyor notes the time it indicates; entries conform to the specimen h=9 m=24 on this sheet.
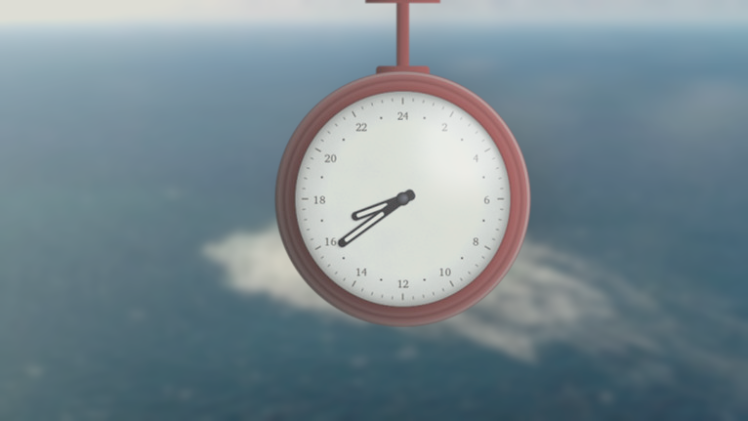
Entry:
h=16 m=39
